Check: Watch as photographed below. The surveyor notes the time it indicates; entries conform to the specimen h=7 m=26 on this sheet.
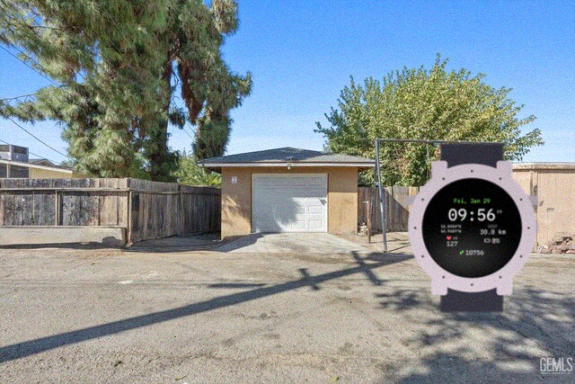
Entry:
h=9 m=56
